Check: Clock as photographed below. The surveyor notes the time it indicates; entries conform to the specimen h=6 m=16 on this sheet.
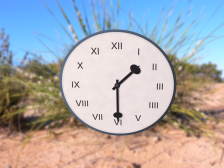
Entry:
h=1 m=30
